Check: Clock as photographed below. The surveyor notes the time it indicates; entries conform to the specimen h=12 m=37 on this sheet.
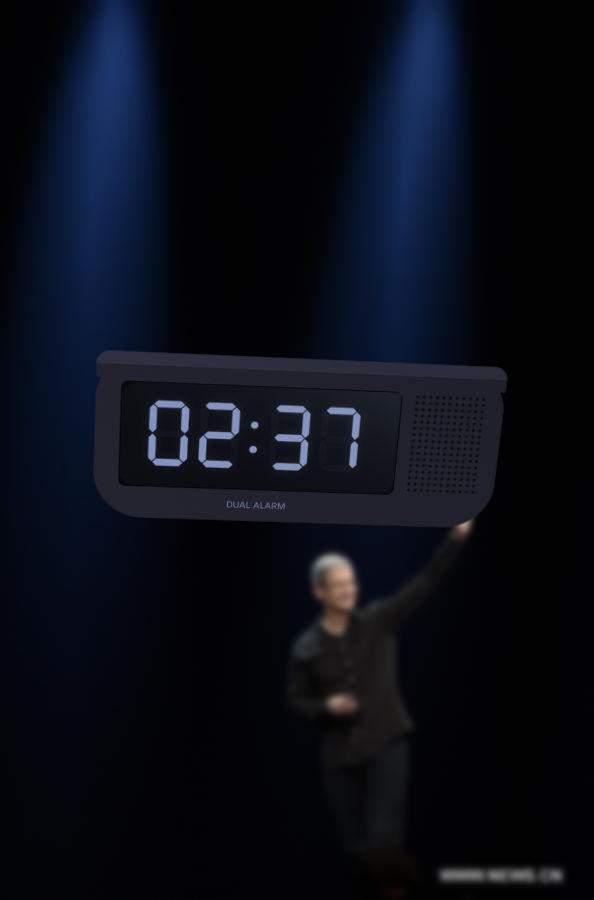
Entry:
h=2 m=37
